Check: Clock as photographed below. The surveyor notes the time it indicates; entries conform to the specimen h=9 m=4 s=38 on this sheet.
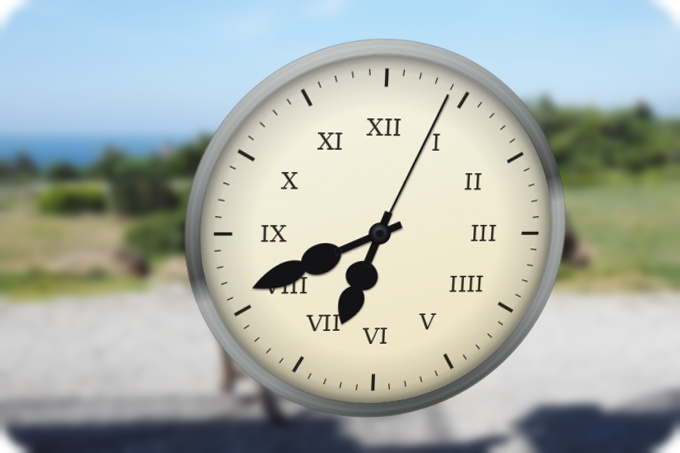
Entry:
h=6 m=41 s=4
